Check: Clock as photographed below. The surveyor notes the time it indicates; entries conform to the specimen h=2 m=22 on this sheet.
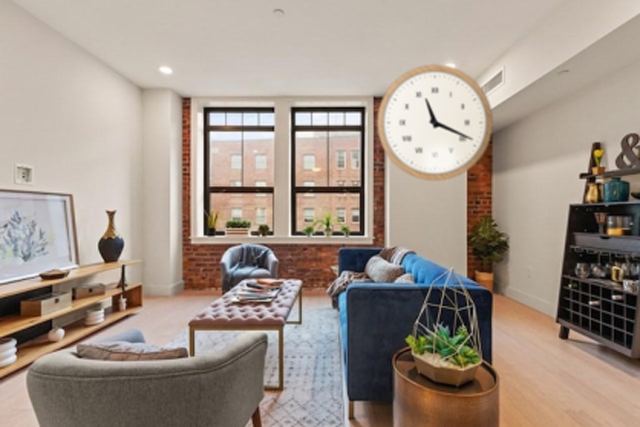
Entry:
h=11 m=19
